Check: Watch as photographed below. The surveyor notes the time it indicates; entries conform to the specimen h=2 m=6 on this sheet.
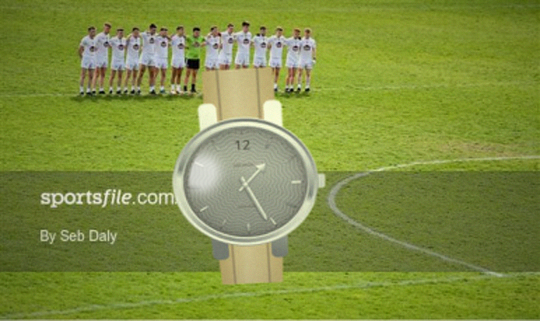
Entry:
h=1 m=26
